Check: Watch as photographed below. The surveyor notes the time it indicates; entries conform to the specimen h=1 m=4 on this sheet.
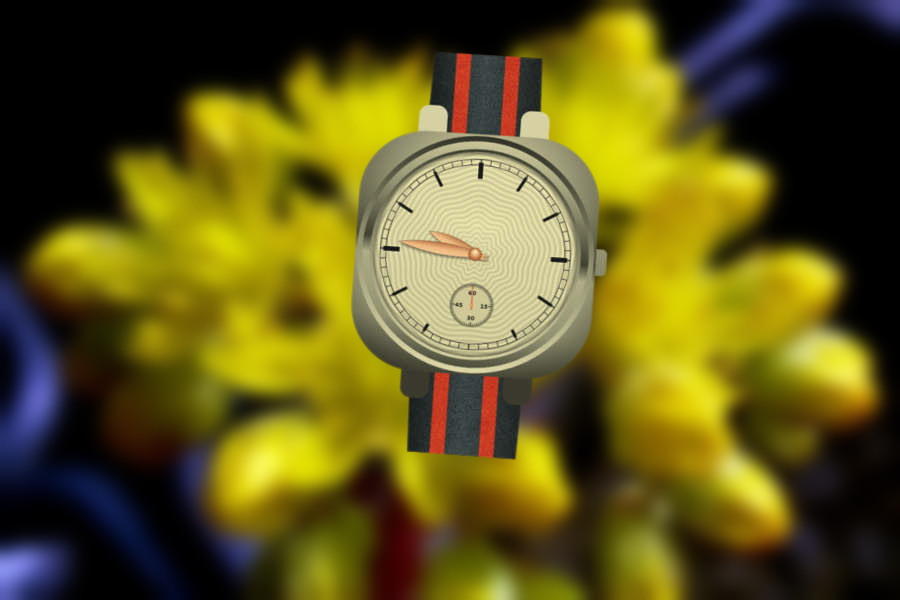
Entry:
h=9 m=46
